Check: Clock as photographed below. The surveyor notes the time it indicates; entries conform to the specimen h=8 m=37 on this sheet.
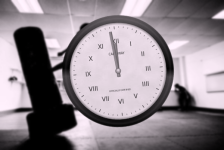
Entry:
h=11 m=59
